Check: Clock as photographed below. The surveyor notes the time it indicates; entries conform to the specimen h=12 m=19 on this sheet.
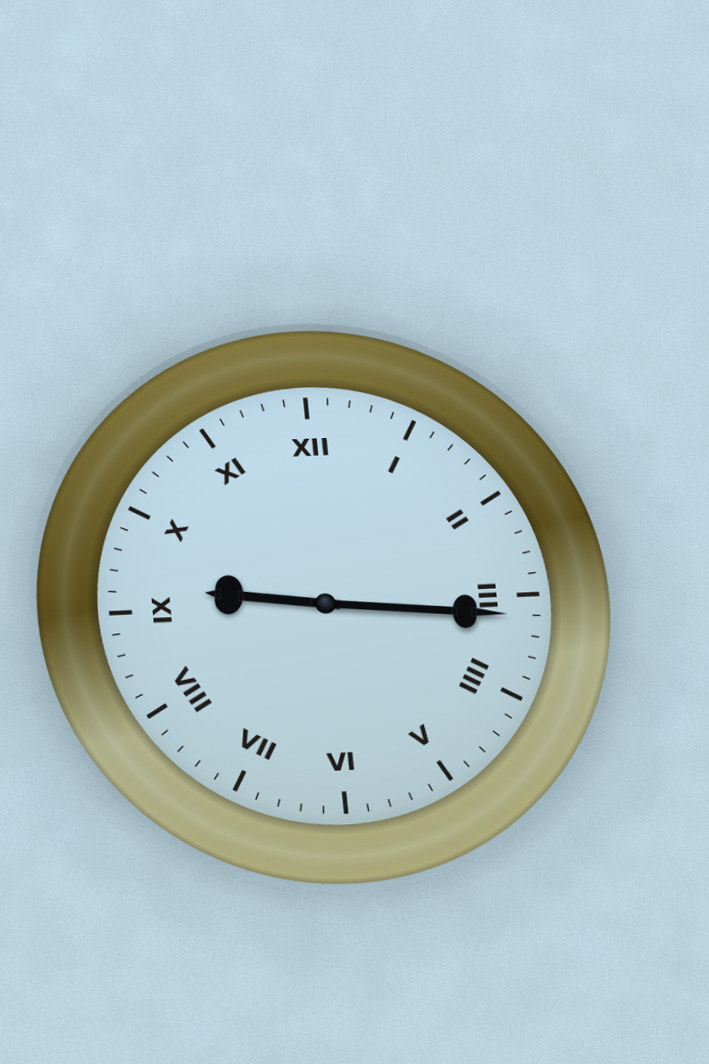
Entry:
h=9 m=16
